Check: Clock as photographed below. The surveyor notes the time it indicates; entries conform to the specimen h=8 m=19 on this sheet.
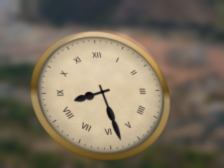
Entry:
h=8 m=28
